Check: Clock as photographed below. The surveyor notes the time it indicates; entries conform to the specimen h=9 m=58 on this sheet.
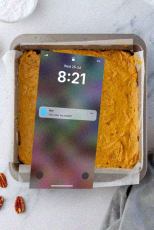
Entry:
h=8 m=21
